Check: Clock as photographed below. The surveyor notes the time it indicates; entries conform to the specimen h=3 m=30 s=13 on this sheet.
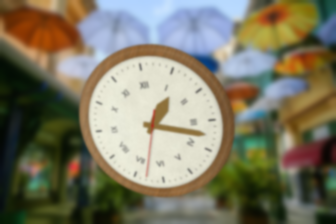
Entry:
h=1 m=17 s=33
